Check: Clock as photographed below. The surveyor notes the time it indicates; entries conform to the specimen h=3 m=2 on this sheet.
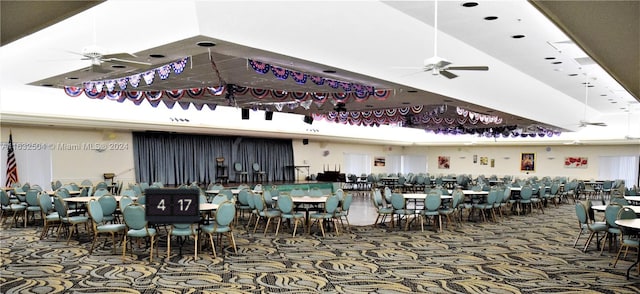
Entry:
h=4 m=17
